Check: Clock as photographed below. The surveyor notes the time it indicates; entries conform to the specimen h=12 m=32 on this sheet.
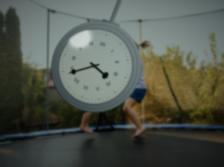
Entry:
h=3 m=39
